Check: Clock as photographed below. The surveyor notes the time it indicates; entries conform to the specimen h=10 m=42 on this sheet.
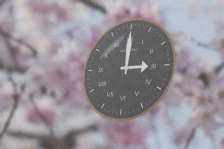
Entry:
h=3 m=0
